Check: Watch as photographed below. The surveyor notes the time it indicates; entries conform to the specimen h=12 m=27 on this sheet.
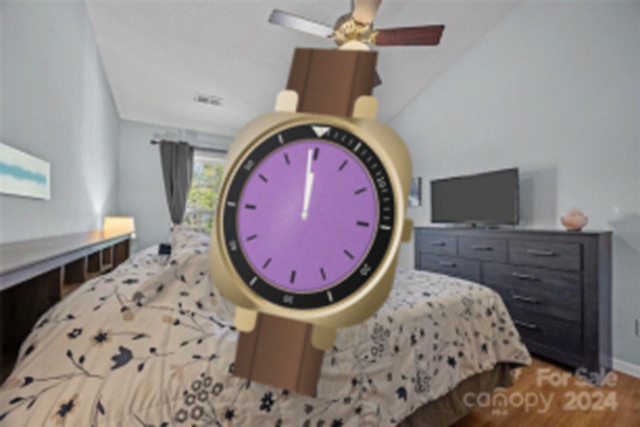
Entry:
h=11 m=59
